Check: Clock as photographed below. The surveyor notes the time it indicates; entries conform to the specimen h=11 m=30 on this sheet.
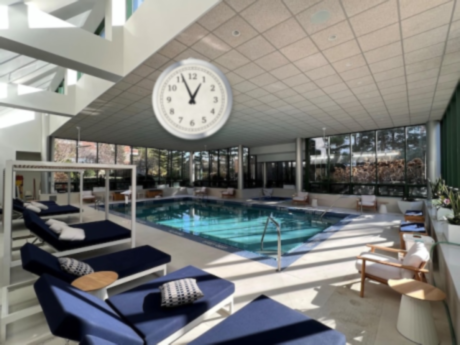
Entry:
h=12 m=56
